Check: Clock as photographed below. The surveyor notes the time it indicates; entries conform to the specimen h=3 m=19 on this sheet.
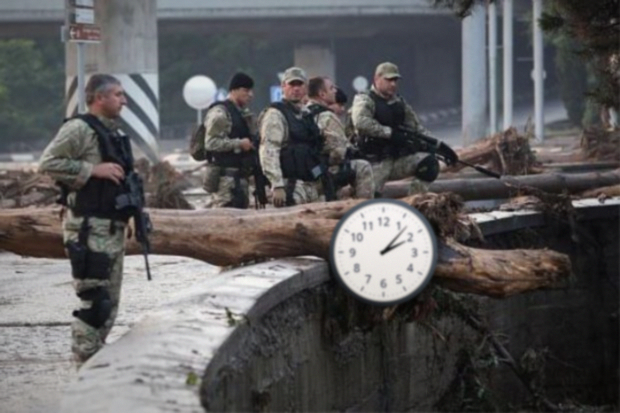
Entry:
h=2 m=7
